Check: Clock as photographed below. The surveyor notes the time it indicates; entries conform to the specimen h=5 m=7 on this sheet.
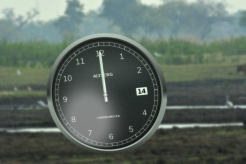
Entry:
h=12 m=0
